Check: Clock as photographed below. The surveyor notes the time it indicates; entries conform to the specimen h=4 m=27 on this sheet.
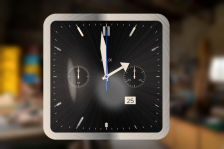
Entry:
h=1 m=59
